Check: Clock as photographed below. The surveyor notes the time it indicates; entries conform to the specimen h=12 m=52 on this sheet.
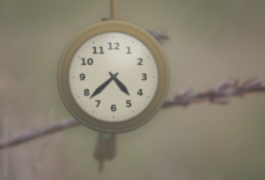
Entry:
h=4 m=38
